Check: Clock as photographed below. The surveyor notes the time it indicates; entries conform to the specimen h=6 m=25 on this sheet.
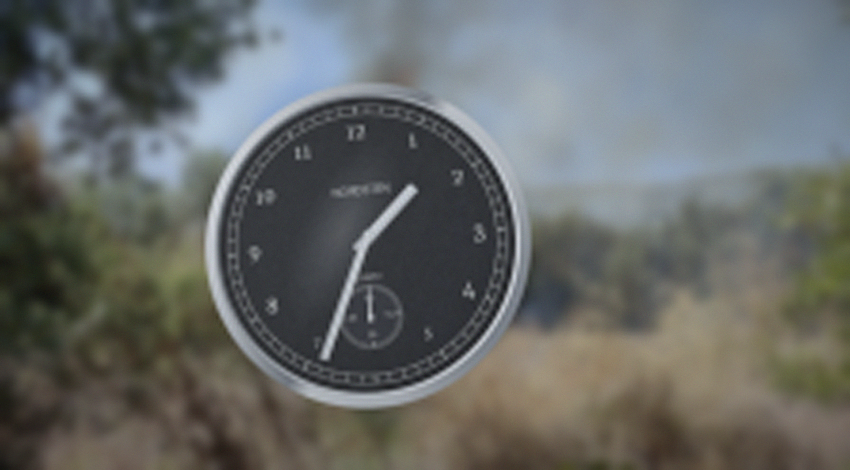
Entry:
h=1 m=34
